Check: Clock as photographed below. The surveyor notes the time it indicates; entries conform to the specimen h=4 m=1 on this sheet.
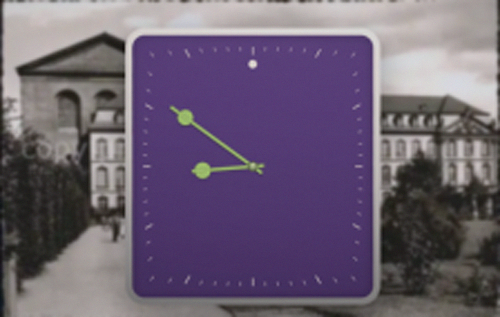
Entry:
h=8 m=51
